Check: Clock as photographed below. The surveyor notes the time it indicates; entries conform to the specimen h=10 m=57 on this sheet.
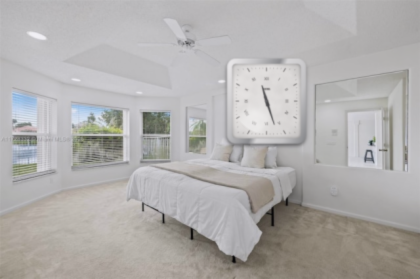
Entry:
h=11 m=27
